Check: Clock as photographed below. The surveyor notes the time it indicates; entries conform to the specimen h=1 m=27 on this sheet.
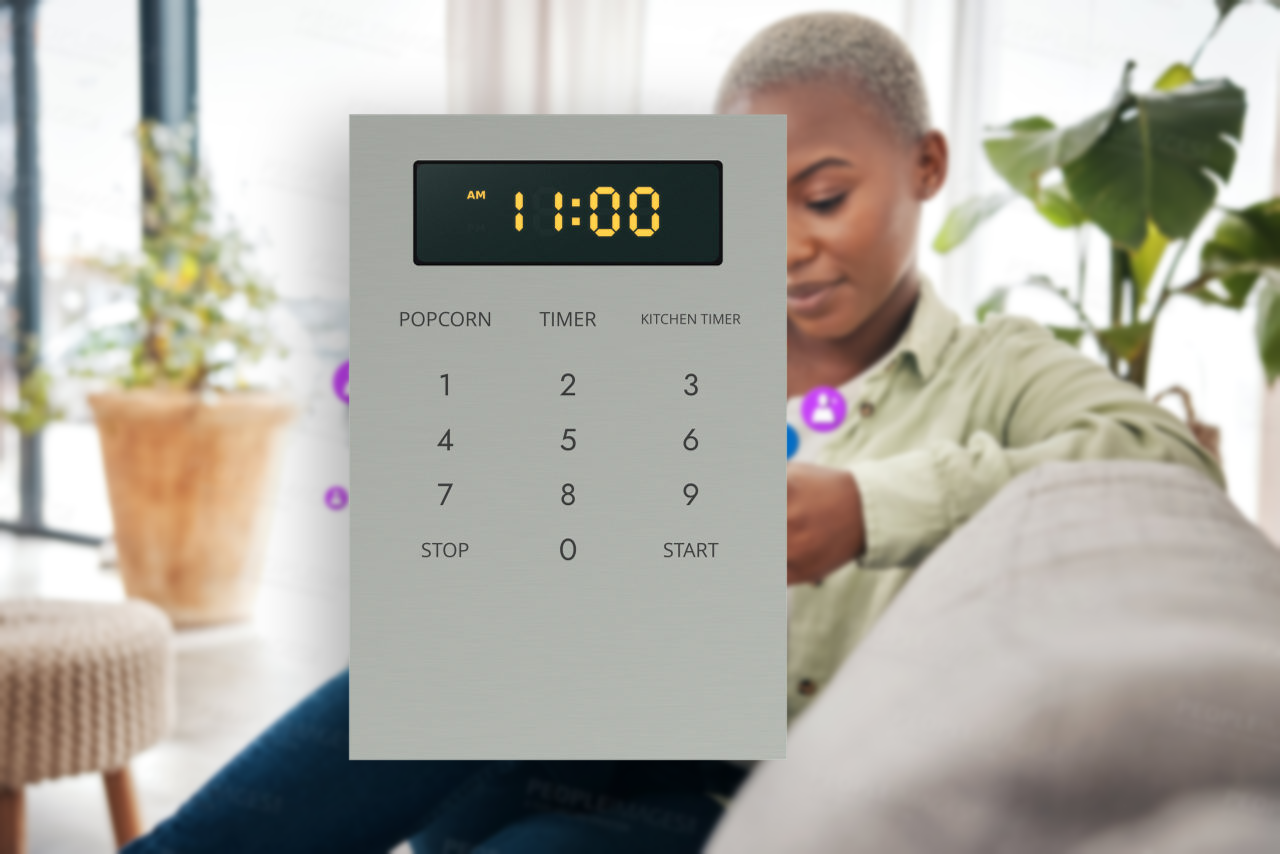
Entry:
h=11 m=0
